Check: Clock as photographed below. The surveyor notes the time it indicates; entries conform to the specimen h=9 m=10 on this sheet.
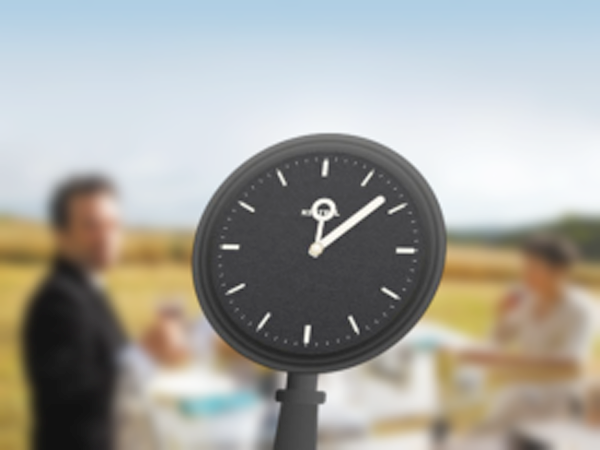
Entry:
h=12 m=8
